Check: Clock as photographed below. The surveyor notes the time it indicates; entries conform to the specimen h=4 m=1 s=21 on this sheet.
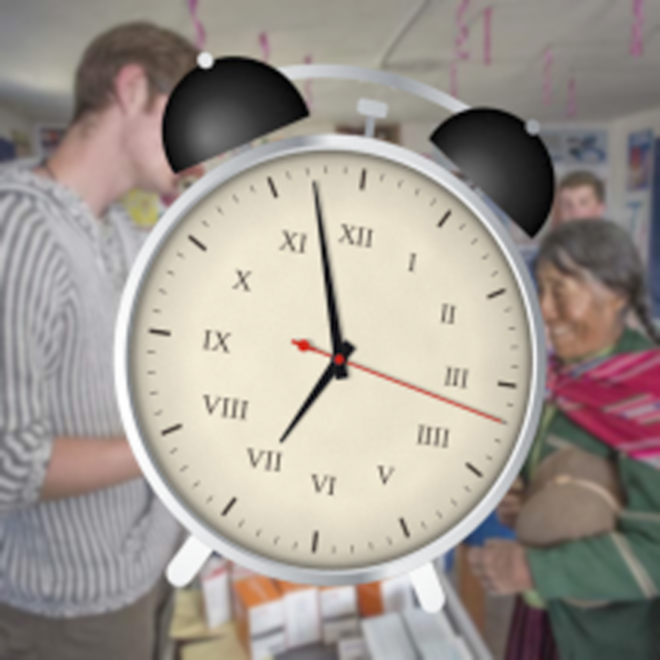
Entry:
h=6 m=57 s=17
